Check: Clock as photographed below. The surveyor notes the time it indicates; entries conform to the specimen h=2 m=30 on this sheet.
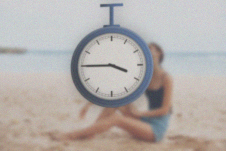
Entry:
h=3 m=45
